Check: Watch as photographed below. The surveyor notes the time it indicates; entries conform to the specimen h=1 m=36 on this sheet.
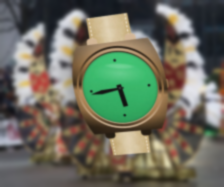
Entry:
h=5 m=44
